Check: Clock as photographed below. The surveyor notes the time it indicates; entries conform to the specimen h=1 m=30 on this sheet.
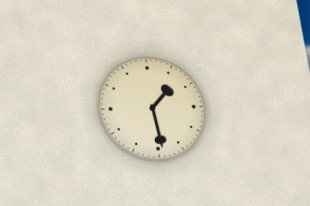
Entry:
h=1 m=29
